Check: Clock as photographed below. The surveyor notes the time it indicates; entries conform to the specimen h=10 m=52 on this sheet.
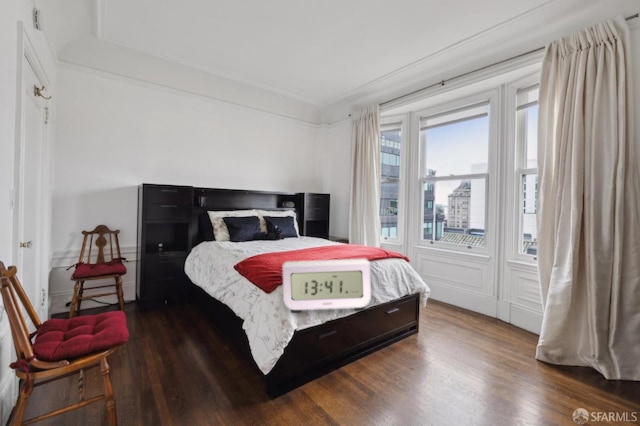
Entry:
h=13 m=41
